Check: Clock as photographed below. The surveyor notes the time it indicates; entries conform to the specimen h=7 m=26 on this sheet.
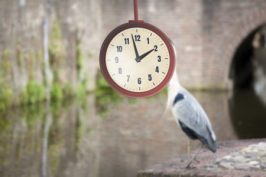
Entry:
h=1 m=58
